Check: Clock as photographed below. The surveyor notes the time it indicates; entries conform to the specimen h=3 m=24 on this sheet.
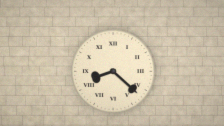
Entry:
h=8 m=22
